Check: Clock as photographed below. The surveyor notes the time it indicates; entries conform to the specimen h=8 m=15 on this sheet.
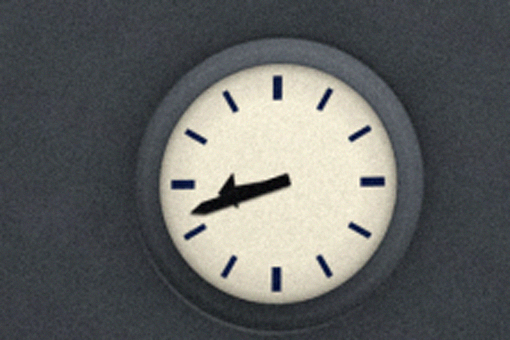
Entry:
h=8 m=42
